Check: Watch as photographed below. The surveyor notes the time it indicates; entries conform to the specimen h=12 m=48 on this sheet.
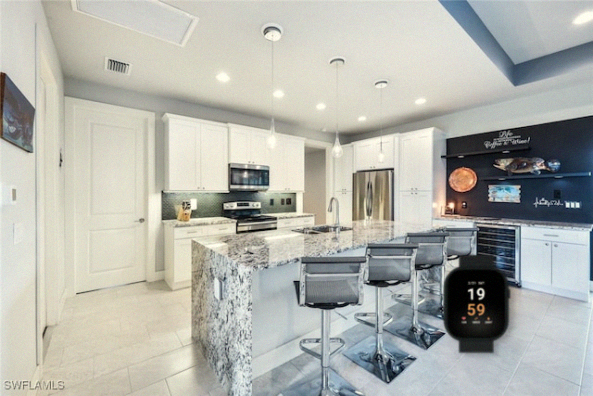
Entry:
h=19 m=59
